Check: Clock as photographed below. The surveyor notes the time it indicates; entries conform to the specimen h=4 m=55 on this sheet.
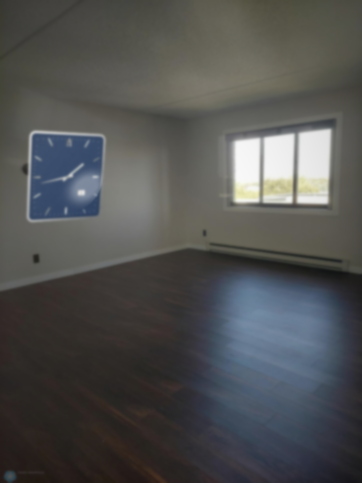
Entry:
h=1 m=43
